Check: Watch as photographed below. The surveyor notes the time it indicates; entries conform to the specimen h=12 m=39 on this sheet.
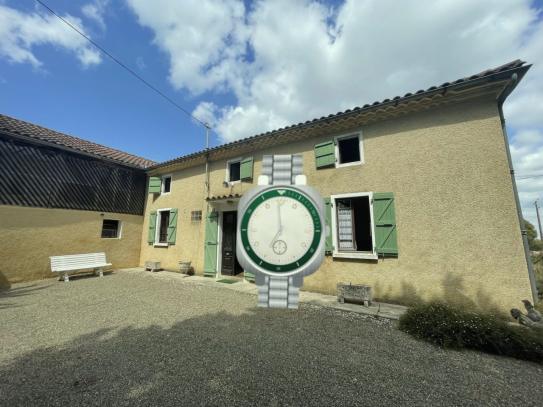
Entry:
h=6 m=59
